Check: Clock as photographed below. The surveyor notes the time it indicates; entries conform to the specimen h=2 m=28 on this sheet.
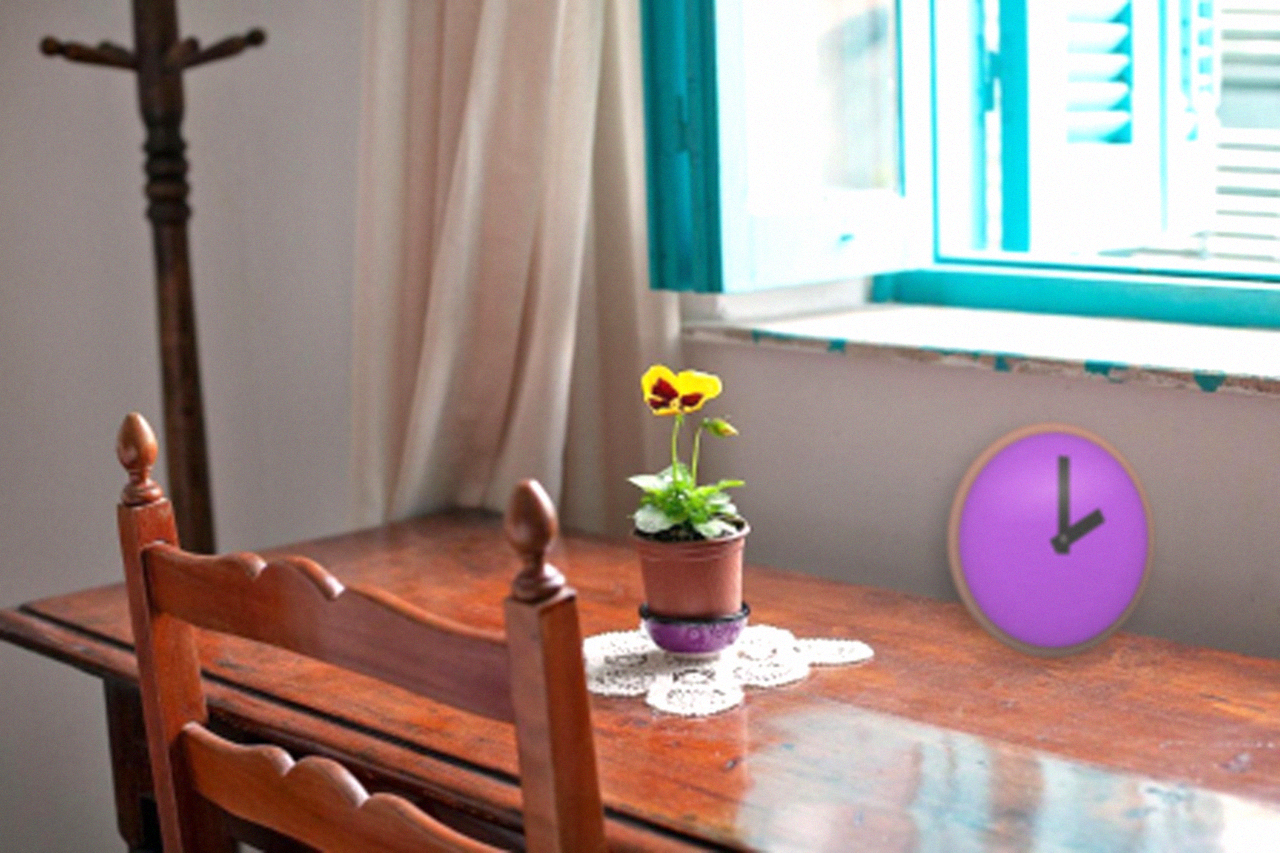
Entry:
h=2 m=0
